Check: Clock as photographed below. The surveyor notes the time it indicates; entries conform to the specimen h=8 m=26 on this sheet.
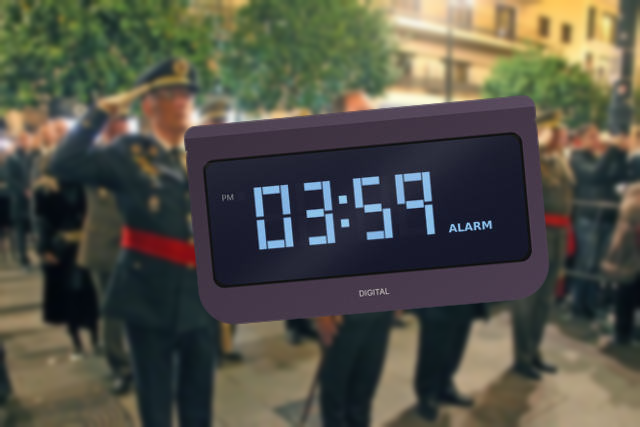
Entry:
h=3 m=59
